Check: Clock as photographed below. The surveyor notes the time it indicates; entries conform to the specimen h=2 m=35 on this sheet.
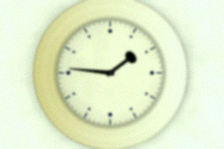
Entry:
h=1 m=46
